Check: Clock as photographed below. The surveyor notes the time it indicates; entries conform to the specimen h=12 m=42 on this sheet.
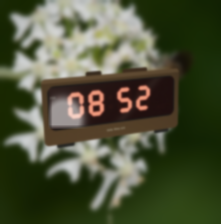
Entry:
h=8 m=52
